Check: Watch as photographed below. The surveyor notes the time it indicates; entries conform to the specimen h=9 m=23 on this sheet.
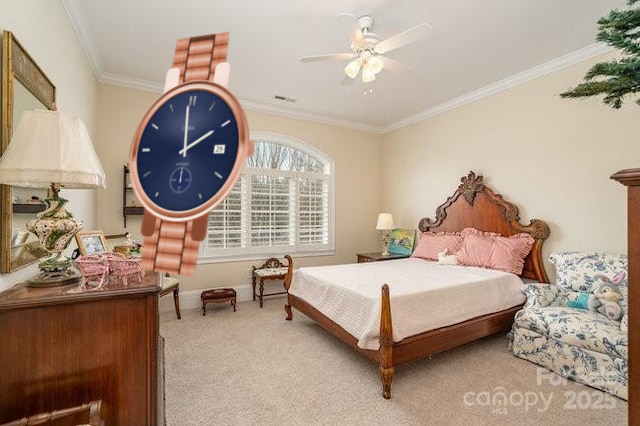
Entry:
h=1 m=59
